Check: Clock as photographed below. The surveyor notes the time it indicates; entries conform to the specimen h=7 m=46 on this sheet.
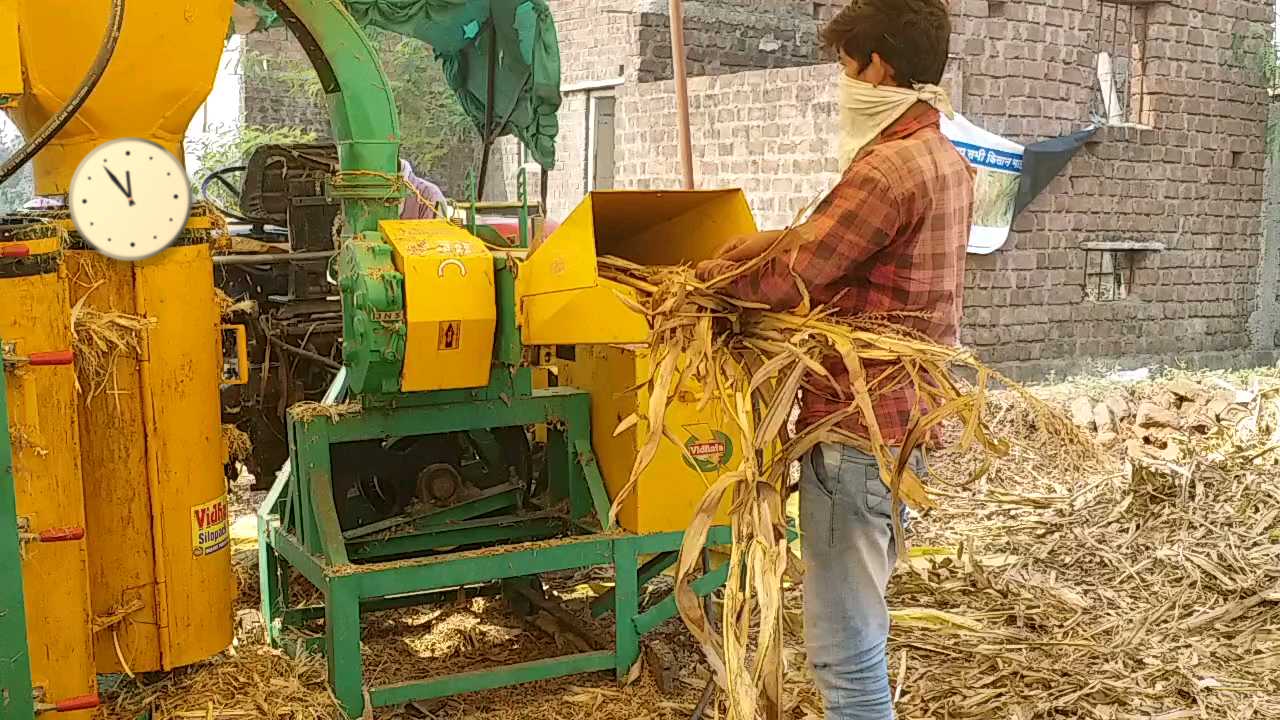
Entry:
h=11 m=54
